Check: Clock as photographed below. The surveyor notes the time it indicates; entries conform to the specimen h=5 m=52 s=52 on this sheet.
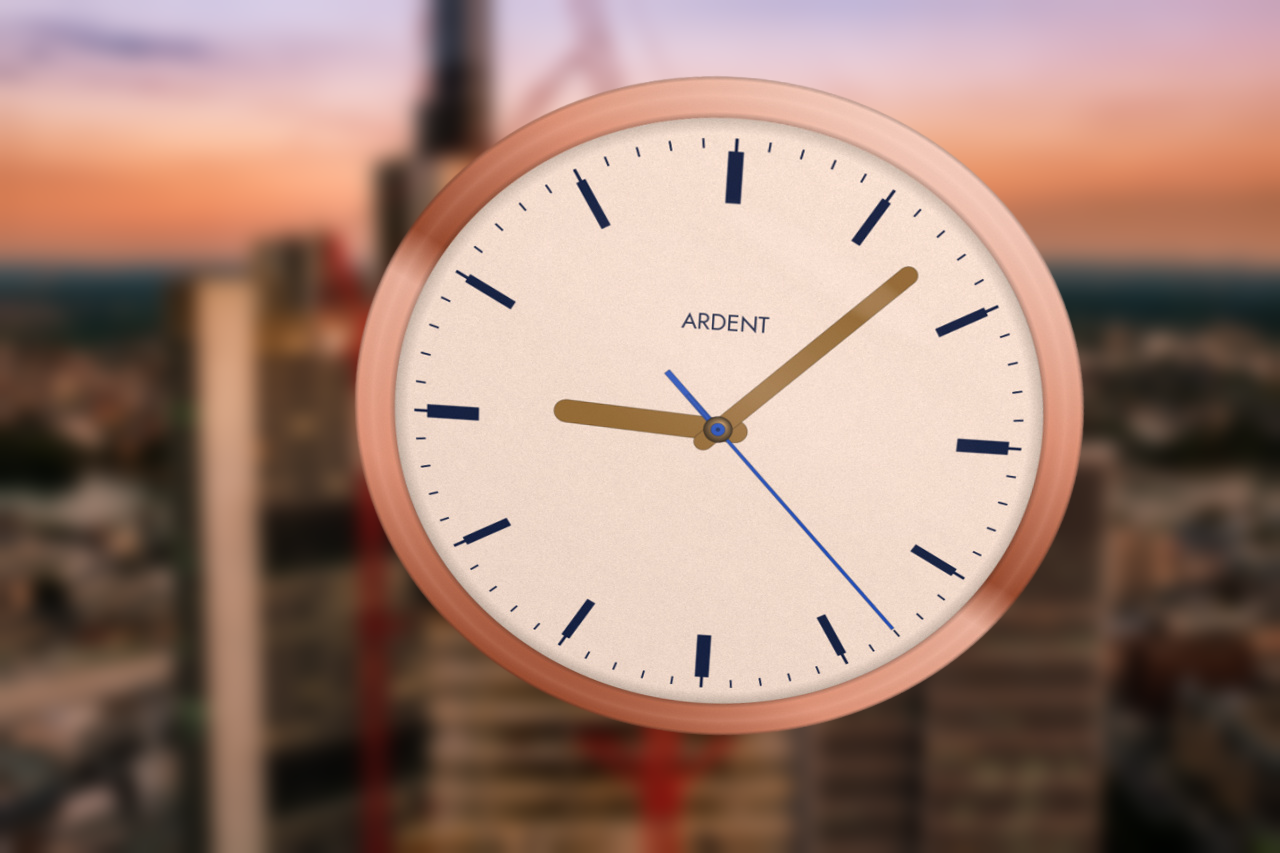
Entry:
h=9 m=7 s=23
